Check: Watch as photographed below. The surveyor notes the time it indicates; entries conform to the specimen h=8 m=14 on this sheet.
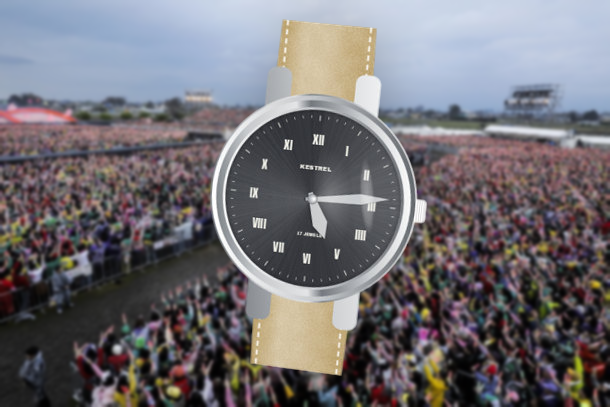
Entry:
h=5 m=14
